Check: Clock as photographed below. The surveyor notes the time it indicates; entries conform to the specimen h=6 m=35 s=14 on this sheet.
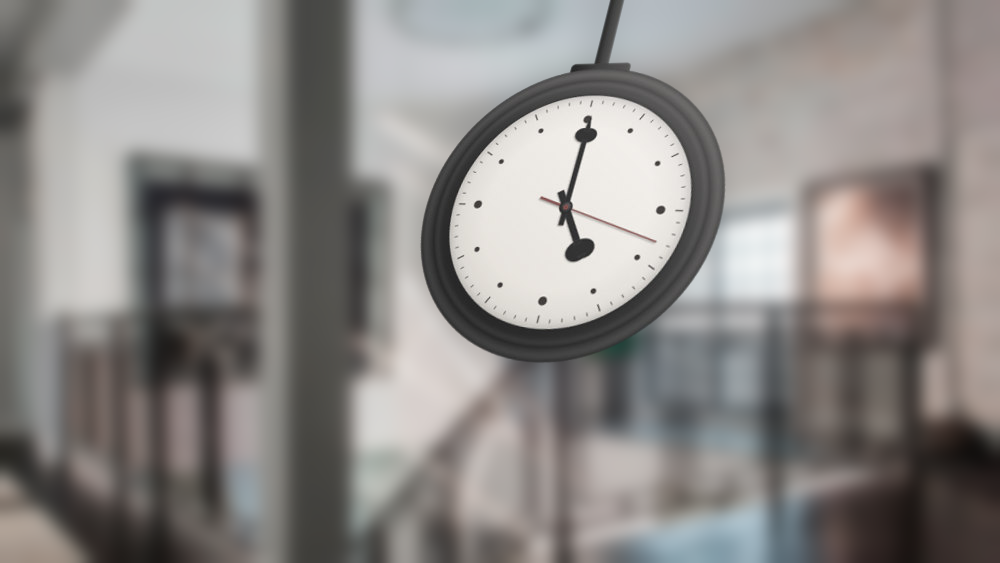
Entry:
h=5 m=0 s=18
